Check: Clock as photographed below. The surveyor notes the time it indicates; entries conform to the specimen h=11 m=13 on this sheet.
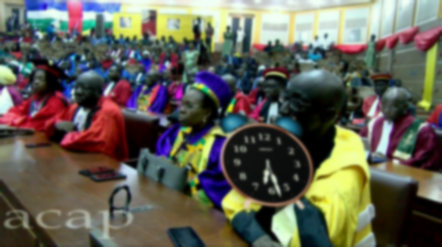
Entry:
h=6 m=28
